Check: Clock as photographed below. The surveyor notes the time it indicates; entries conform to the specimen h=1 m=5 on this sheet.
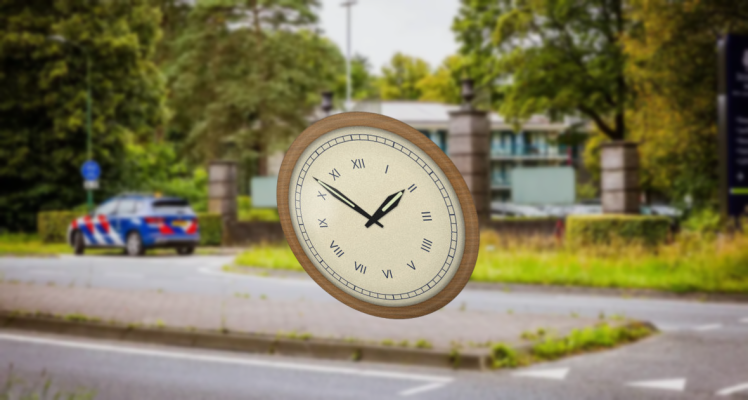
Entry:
h=1 m=52
